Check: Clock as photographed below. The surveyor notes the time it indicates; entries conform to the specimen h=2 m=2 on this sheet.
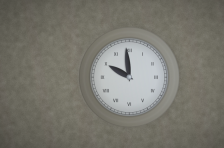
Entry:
h=9 m=59
